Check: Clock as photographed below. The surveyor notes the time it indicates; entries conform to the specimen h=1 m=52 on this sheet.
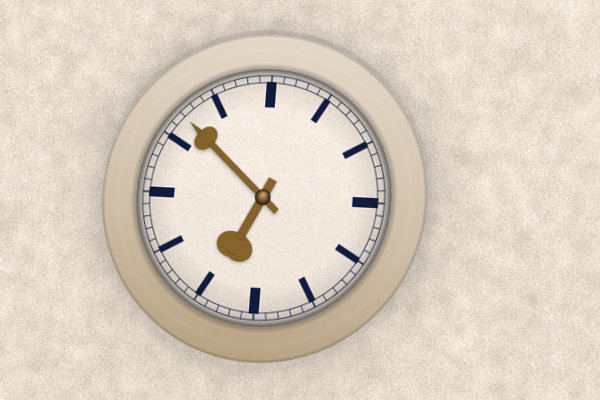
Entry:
h=6 m=52
